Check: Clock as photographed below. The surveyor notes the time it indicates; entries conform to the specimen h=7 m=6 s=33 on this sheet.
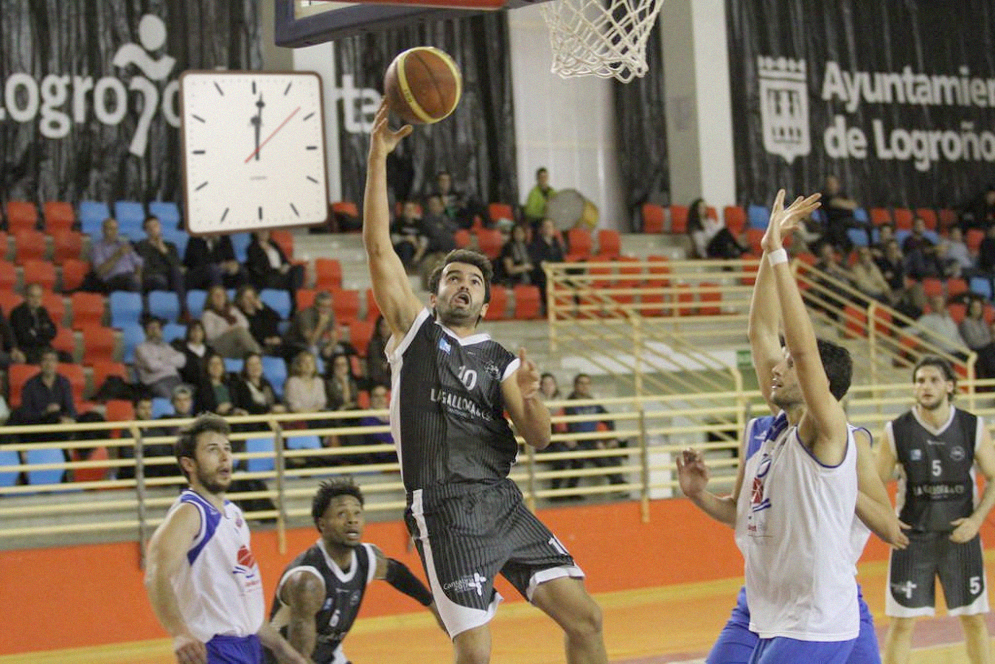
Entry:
h=12 m=1 s=8
